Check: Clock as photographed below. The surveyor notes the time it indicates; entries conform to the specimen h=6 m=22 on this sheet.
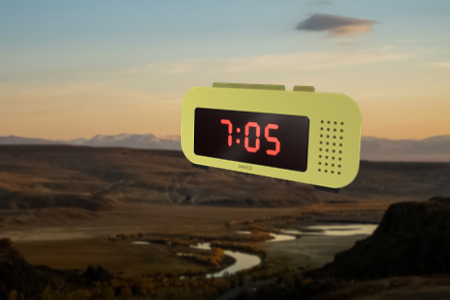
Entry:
h=7 m=5
